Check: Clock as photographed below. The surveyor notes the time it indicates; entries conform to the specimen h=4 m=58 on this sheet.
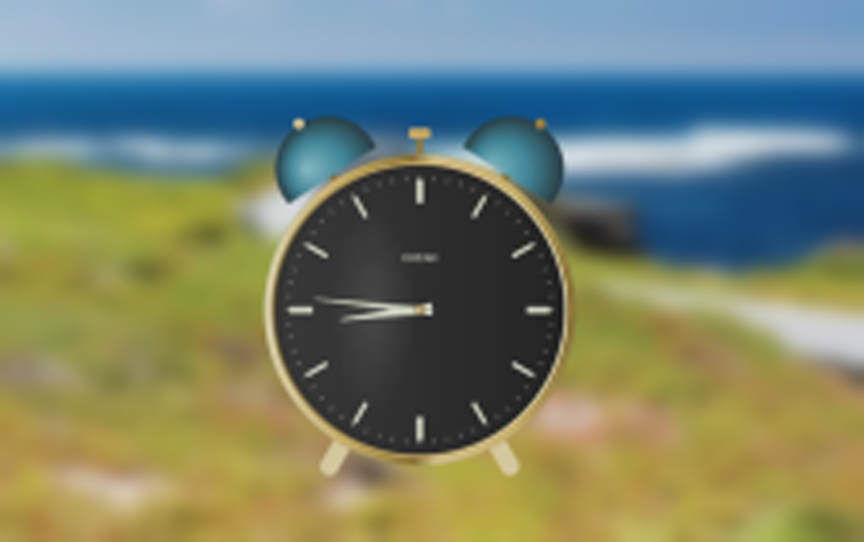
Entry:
h=8 m=46
